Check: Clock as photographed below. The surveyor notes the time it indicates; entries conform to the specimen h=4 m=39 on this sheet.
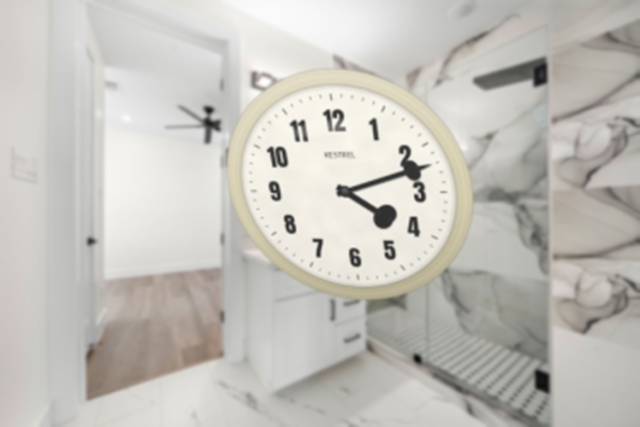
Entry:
h=4 m=12
